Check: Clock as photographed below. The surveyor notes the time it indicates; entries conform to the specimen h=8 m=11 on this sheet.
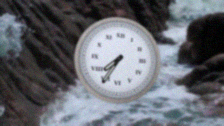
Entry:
h=7 m=35
